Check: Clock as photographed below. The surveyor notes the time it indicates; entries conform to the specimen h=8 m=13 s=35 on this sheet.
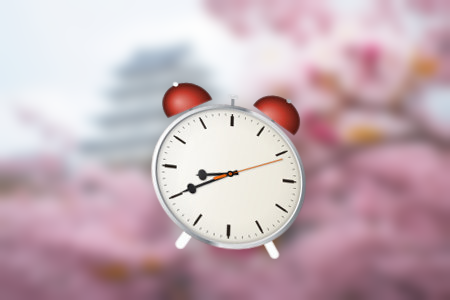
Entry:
h=8 m=40 s=11
